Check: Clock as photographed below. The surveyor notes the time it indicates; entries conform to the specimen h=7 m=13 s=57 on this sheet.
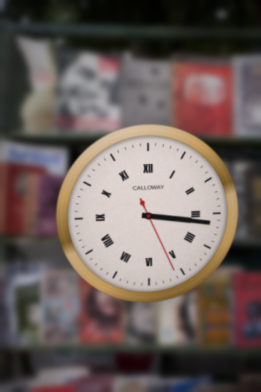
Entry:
h=3 m=16 s=26
